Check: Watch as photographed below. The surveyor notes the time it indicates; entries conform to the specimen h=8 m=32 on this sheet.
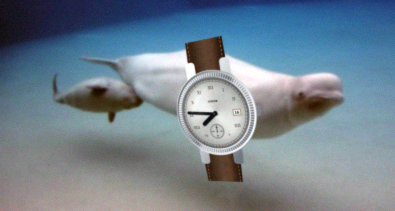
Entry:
h=7 m=46
